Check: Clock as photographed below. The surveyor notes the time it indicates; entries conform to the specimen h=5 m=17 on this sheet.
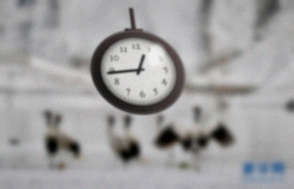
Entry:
h=12 m=44
